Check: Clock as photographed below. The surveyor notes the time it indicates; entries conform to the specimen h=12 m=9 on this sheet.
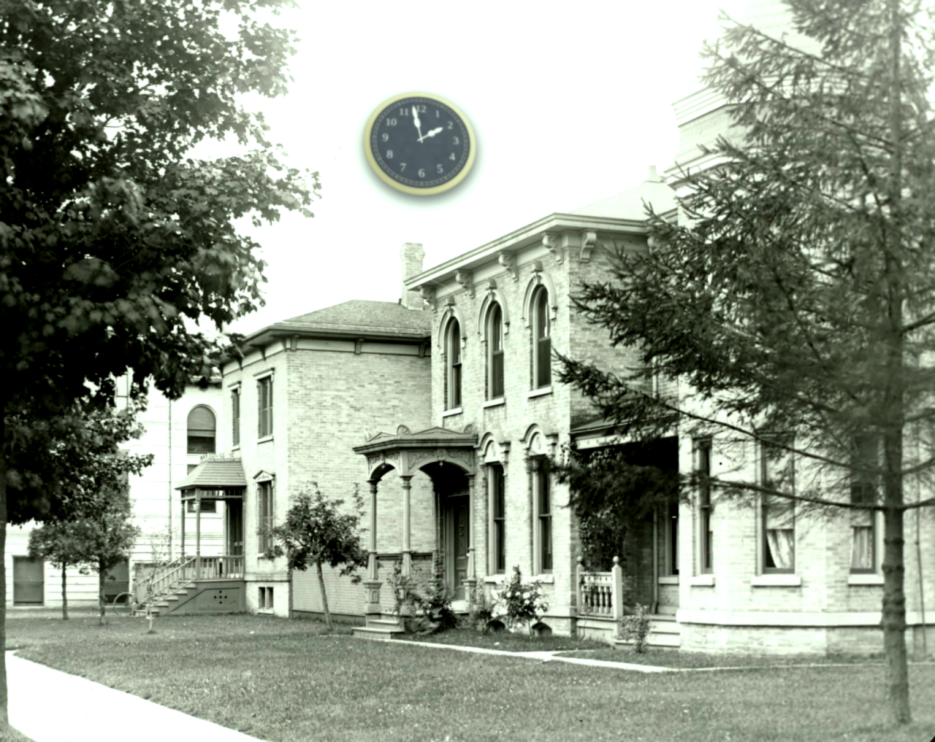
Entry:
h=1 m=58
